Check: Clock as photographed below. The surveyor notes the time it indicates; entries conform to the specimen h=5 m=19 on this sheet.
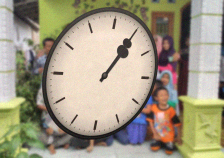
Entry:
h=1 m=5
